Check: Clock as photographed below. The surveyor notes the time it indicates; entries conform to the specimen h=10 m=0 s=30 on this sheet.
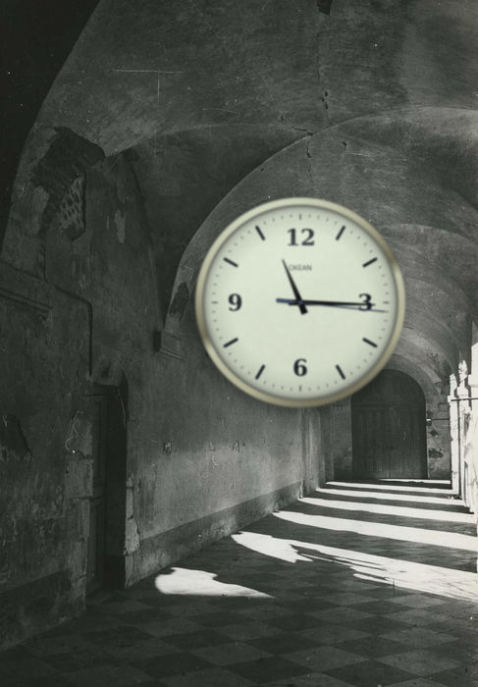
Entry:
h=11 m=15 s=16
